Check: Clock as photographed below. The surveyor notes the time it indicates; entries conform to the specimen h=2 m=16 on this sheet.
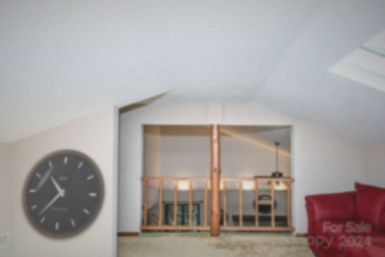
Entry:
h=10 m=37
